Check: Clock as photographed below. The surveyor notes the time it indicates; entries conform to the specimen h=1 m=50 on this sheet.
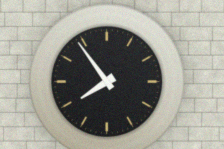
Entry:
h=7 m=54
